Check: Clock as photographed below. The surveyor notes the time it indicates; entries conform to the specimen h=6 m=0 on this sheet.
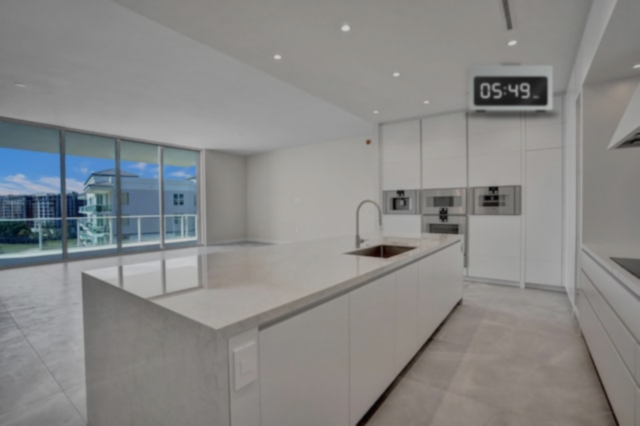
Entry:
h=5 m=49
